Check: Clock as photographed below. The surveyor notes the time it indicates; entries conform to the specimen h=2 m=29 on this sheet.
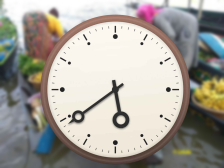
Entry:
h=5 m=39
